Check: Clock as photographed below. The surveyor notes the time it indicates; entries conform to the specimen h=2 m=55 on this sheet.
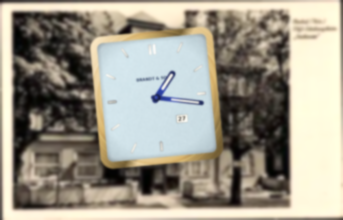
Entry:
h=1 m=17
